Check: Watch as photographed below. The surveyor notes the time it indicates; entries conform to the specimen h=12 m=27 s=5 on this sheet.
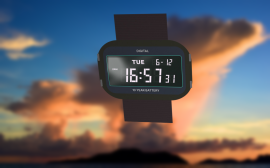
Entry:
h=16 m=57 s=31
